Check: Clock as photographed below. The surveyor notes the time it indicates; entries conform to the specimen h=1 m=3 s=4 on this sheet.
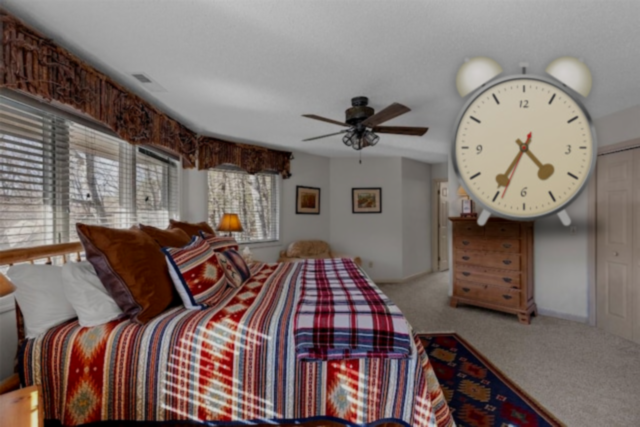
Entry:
h=4 m=35 s=34
